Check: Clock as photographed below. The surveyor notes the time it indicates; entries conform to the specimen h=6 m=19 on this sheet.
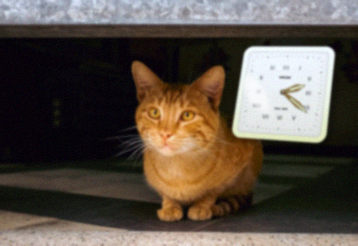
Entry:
h=2 m=21
